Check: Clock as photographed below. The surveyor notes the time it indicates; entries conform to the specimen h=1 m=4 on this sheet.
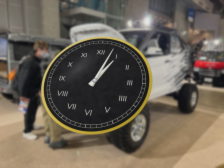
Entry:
h=1 m=3
